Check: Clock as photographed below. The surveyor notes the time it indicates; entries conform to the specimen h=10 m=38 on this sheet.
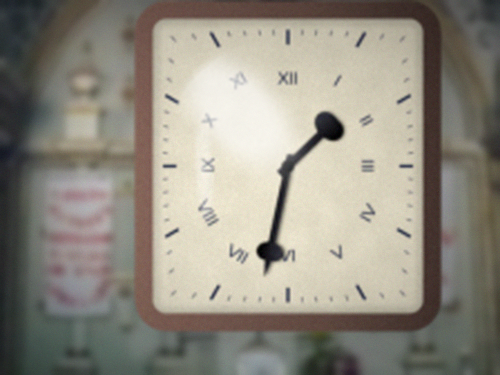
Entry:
h=1 m=32
